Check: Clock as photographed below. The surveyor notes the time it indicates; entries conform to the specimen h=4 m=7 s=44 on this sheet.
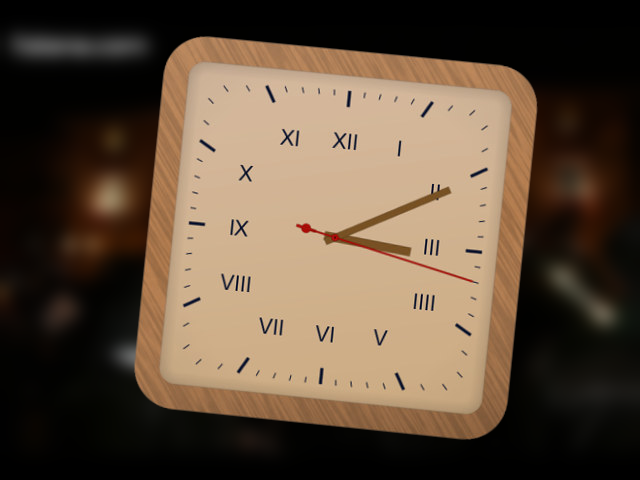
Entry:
h=3 m=10 s=17
